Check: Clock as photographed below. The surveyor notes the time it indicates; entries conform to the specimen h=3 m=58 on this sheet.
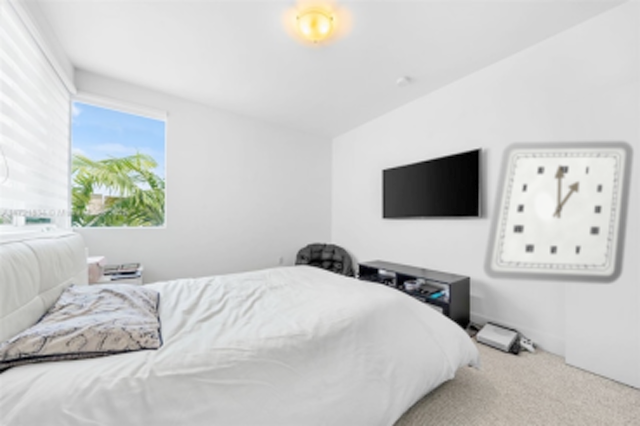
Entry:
h=12 m=59
